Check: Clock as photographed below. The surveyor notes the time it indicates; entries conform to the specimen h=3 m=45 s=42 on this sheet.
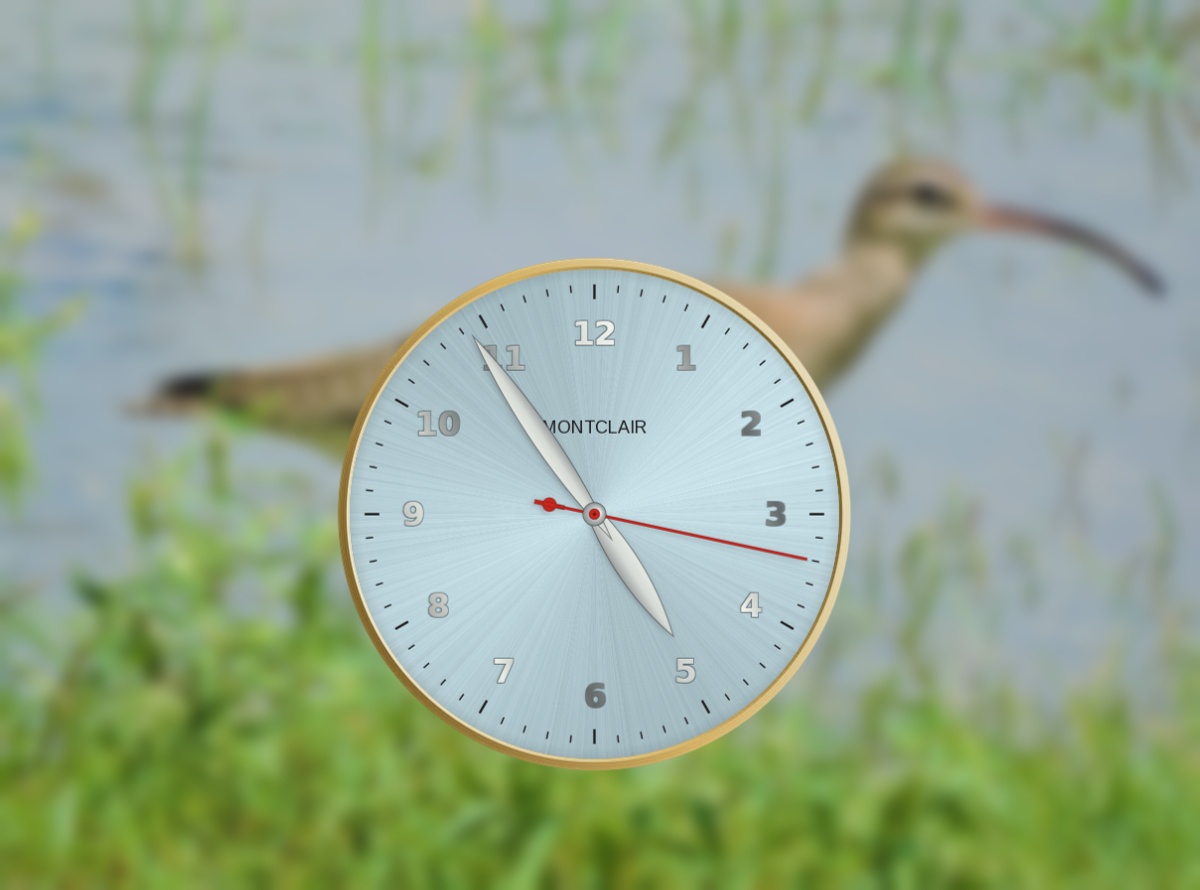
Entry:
h=4 m=54 s=17
